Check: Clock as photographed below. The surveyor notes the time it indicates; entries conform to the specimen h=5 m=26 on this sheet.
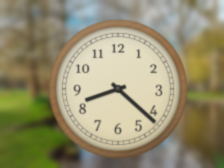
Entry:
h=8 m=22
